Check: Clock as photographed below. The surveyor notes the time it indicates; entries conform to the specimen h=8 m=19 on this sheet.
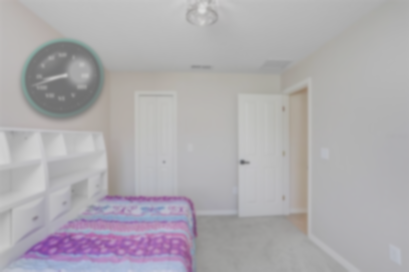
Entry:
h=8 m=42
